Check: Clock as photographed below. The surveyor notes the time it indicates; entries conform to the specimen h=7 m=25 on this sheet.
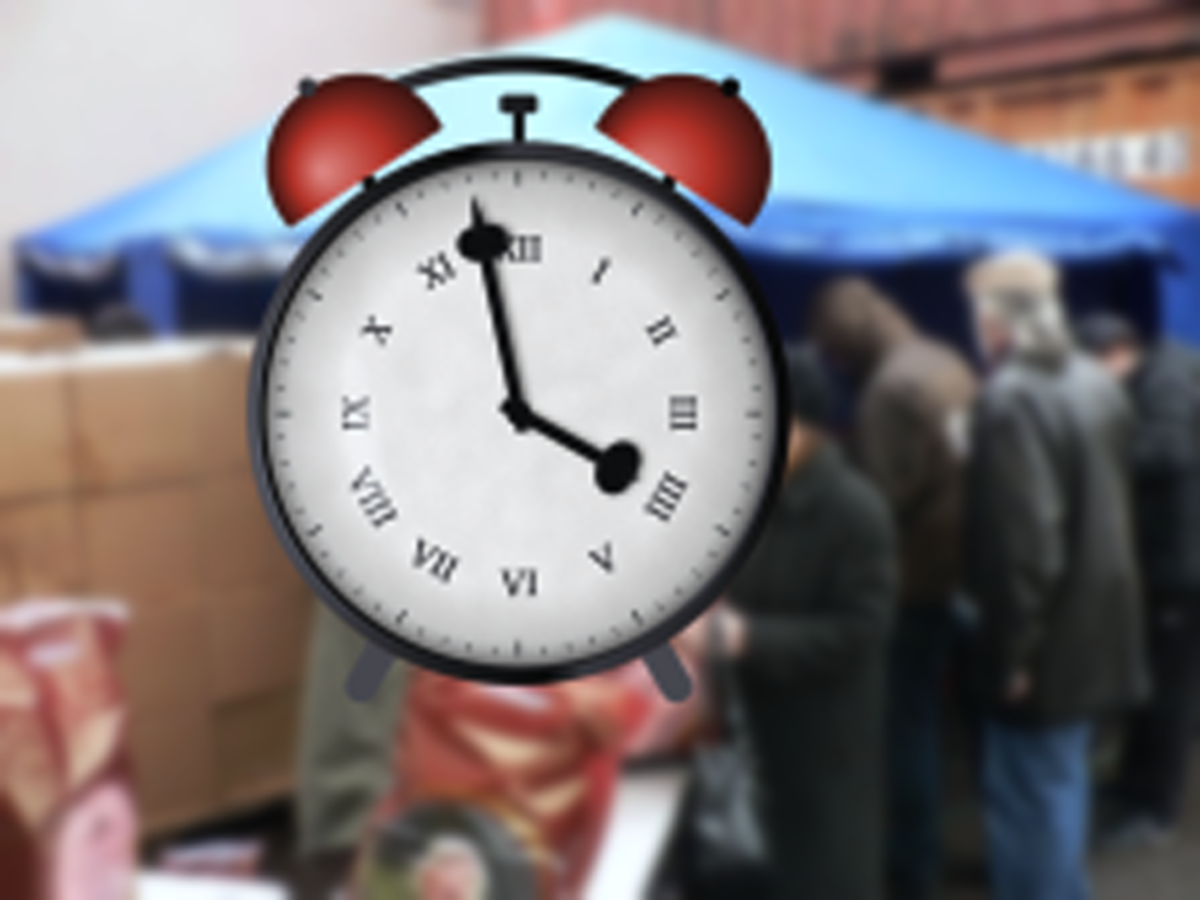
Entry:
h=3 m=58
